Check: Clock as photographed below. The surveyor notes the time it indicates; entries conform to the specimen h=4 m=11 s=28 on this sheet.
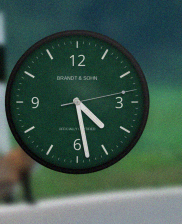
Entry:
h=4 m=28 s=13
